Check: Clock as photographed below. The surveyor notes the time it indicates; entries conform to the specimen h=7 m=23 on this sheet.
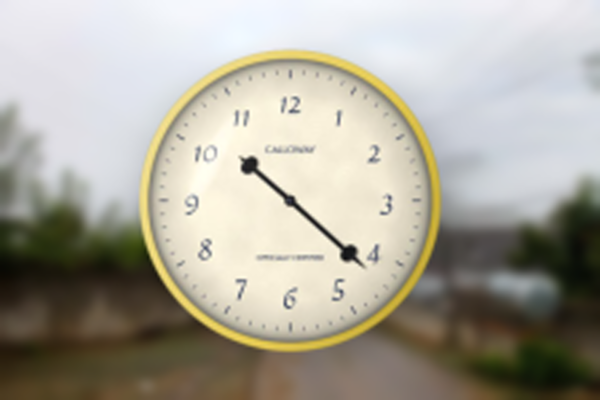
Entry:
h=10 m=22
